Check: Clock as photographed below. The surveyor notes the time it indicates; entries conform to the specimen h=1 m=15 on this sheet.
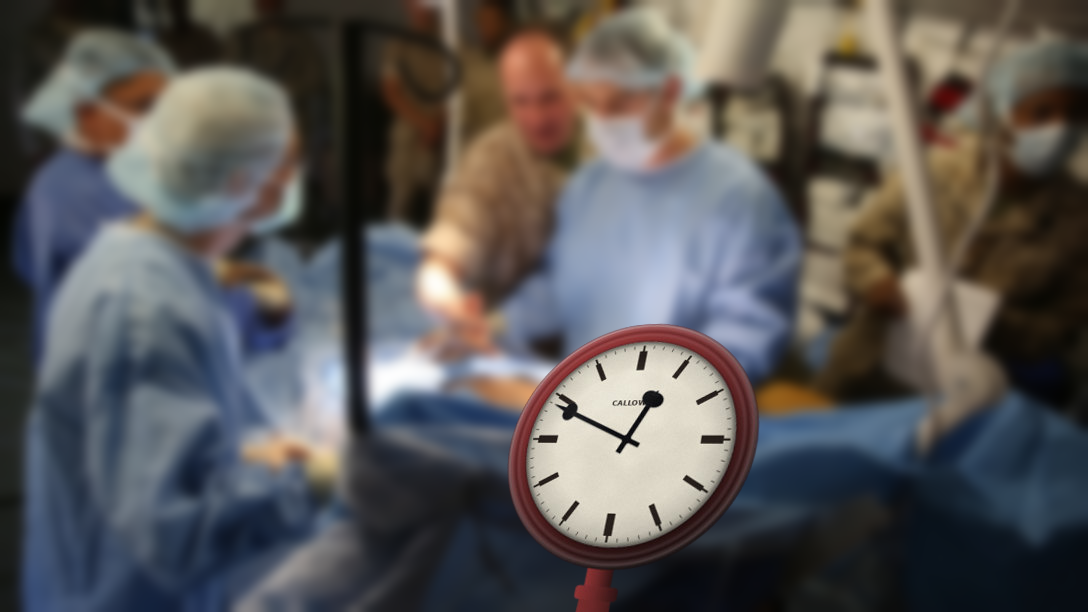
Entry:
h=12 m=49
